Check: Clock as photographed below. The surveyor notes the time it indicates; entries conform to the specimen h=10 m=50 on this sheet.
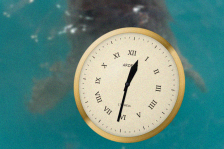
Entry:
h=12 m=31
